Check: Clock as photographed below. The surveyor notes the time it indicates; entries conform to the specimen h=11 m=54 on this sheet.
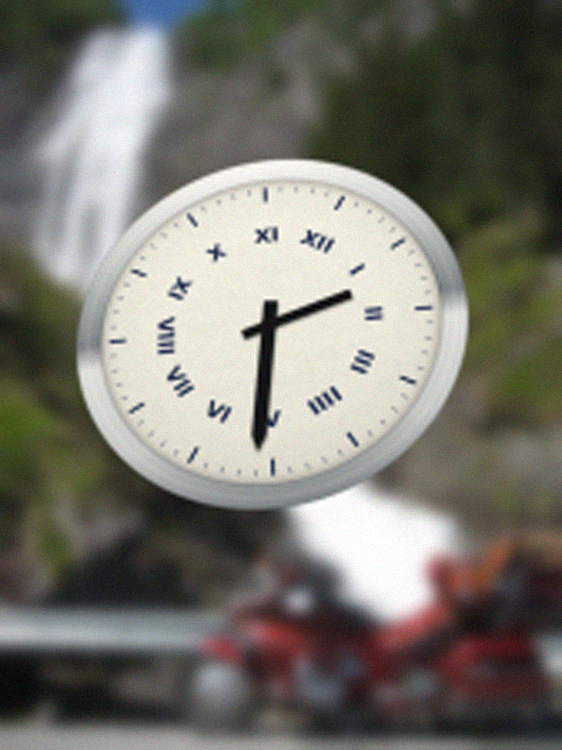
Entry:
h=1 m=26
